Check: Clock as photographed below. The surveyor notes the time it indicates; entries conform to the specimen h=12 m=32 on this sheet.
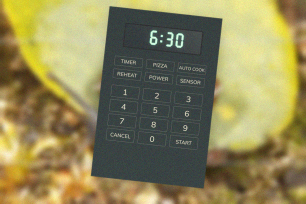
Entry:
h=6 m=30
